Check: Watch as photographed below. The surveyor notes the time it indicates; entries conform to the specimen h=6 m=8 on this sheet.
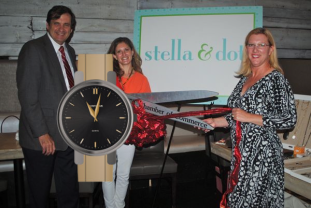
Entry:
h=11 m=2
